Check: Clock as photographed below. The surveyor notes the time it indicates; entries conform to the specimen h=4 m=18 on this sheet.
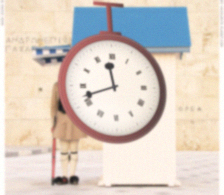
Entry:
h=11 m=42
